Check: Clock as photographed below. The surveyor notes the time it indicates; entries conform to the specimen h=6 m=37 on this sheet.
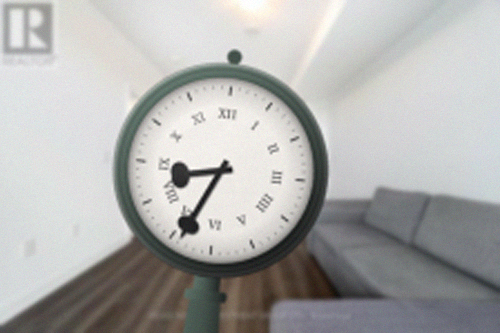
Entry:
h=8 m=34
